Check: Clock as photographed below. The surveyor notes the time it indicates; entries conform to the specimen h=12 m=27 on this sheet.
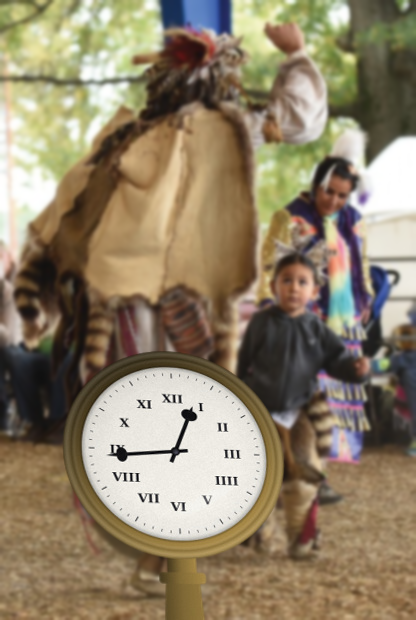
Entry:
h=12 m=44
